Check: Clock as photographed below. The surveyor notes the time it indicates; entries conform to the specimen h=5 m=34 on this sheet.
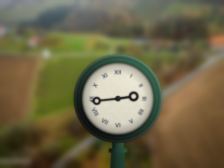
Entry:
h=2 m=44
